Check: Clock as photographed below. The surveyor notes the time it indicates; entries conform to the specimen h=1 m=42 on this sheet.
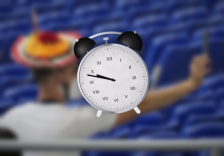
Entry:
h=9 m=48
